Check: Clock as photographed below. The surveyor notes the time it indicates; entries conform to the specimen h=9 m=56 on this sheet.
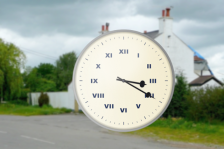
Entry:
h=3 m=20
